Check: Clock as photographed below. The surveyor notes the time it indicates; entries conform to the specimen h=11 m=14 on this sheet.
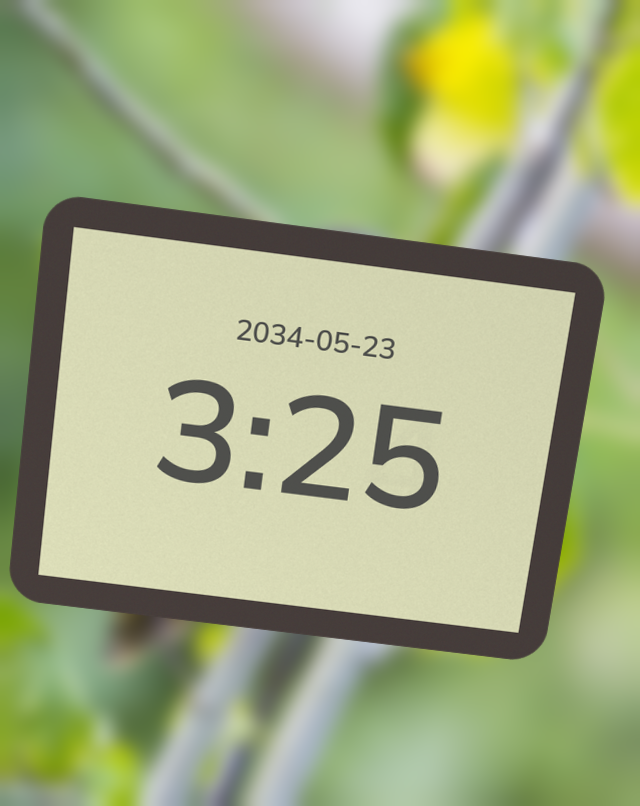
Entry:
h=3 m=25
